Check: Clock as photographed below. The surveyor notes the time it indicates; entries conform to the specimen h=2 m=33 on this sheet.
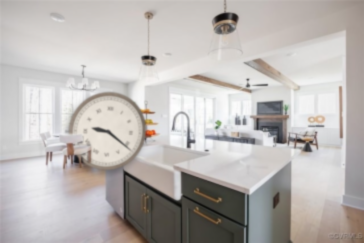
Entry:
h=9 m=21
